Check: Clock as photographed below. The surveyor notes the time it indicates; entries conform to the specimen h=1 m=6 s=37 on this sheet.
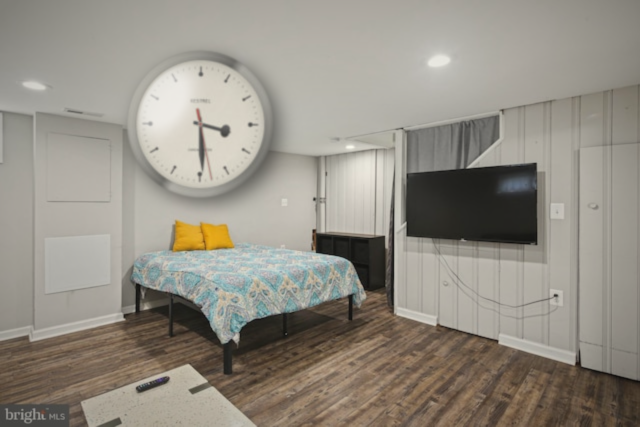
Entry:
h=3 m=29 s=28
